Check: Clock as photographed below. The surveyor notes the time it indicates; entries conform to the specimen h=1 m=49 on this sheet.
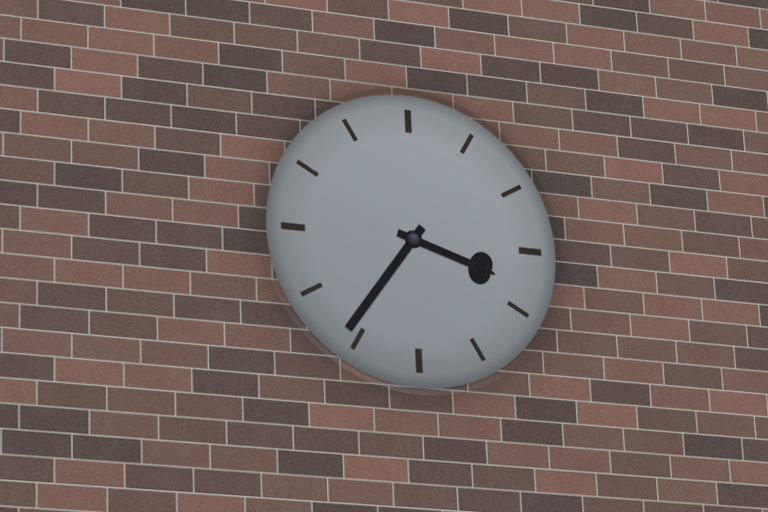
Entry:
h=3 m=36
